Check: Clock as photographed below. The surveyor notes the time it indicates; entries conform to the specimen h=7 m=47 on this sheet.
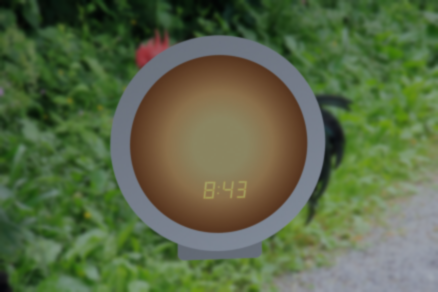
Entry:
h=8 m=43
